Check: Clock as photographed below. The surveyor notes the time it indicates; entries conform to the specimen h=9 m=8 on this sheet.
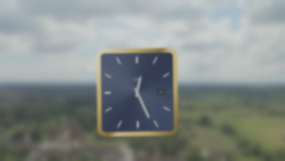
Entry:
h=12 m=26
